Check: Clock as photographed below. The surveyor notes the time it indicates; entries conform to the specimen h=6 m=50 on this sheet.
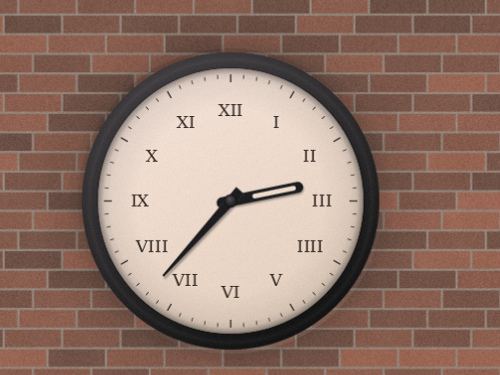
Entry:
h=2 m=37
